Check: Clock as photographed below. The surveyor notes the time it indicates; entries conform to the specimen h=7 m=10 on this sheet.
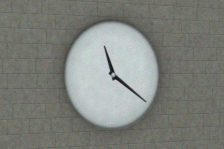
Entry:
h=11 m=21
